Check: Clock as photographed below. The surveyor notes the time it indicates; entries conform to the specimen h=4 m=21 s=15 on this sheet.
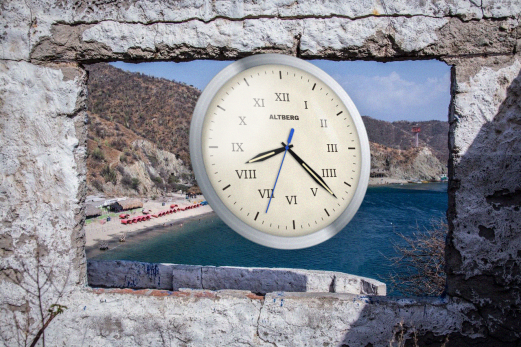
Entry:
h=8 m=22 s=34
